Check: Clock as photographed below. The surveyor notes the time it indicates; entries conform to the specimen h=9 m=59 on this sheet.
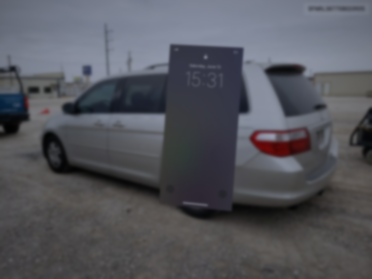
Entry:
h=15 m=31
